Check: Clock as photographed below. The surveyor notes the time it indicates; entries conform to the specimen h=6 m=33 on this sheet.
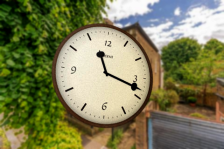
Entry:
h=11 m=18
